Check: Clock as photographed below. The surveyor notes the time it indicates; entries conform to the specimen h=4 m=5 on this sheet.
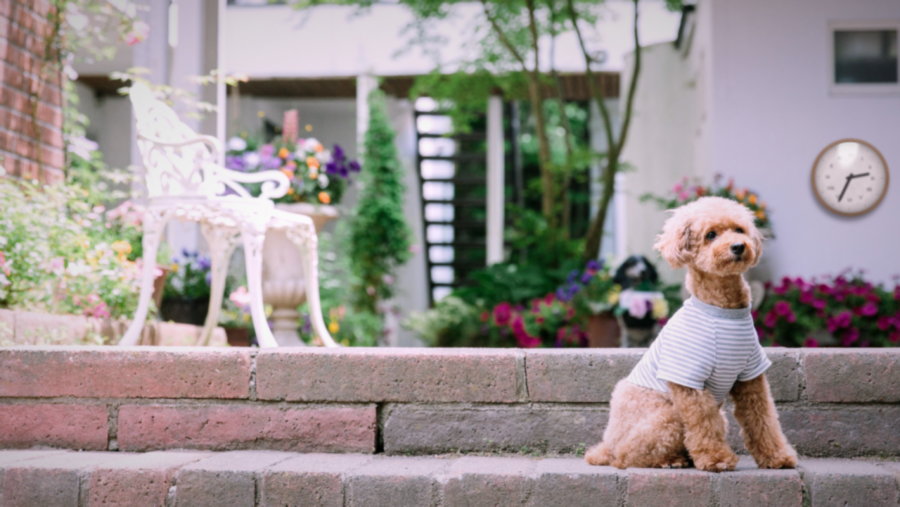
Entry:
h=2 m=34
